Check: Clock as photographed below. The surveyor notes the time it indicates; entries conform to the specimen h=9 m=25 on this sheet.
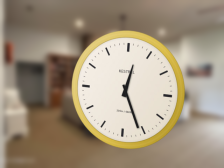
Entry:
h=12 m=26
